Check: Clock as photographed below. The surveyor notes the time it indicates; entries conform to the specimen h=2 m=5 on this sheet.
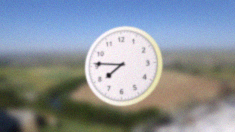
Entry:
h=7 m=46
